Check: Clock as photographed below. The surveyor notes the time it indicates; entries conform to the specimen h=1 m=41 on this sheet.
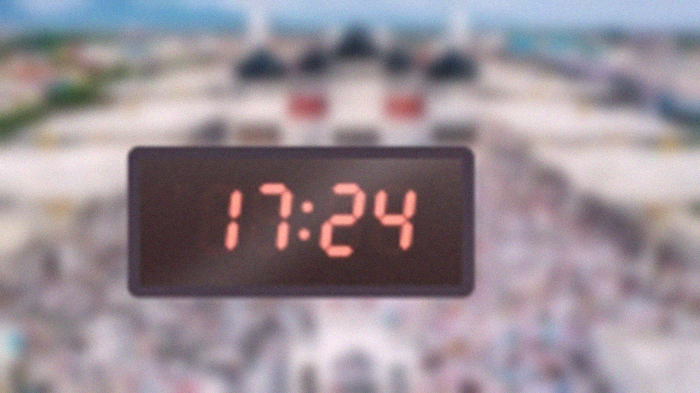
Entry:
h=17 m=24
